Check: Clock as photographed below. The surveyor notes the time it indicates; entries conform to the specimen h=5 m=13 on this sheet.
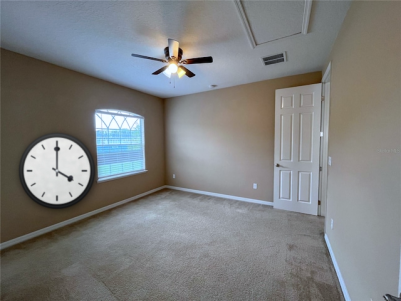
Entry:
h=4 m=0
